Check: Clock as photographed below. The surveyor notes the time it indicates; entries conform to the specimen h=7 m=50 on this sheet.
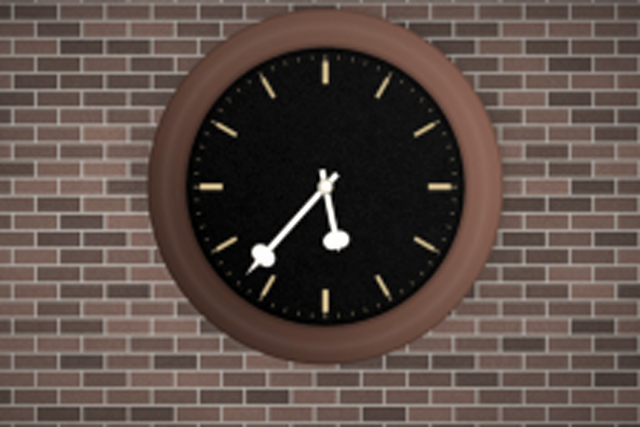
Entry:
h=5 m=37
